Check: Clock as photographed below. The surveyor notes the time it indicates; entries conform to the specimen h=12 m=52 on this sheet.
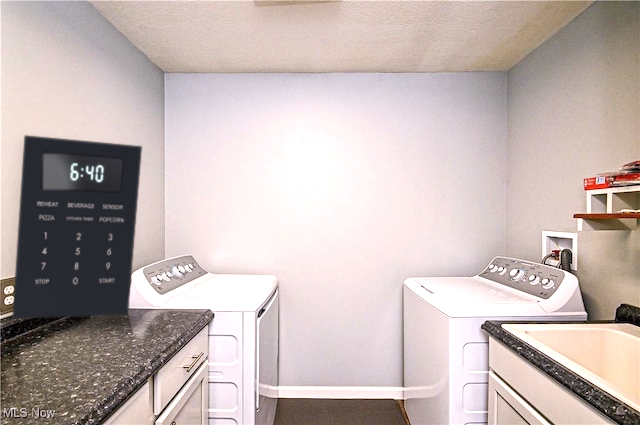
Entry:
h=6 m=40
